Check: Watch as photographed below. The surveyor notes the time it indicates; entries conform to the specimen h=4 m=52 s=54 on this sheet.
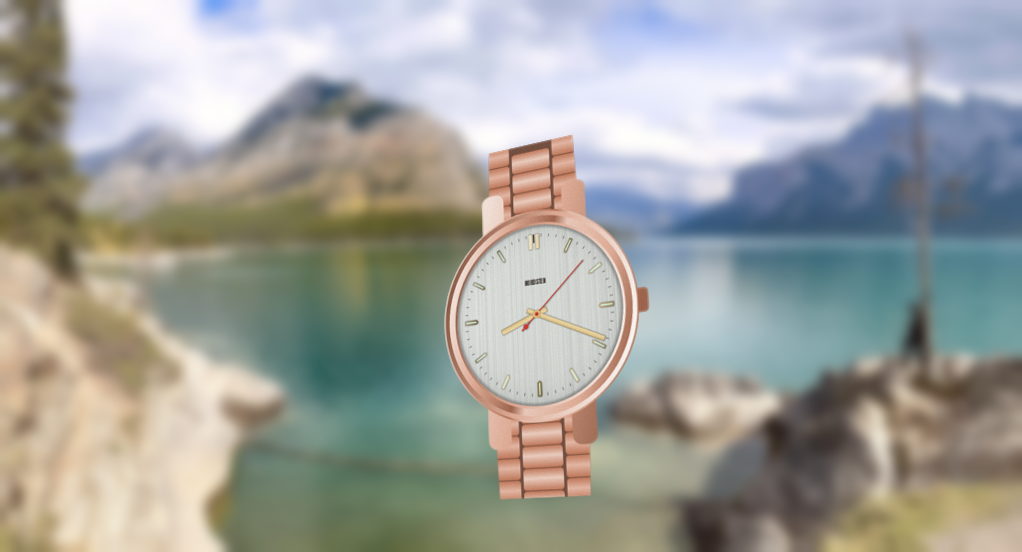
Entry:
h=8 m=19 s=8
